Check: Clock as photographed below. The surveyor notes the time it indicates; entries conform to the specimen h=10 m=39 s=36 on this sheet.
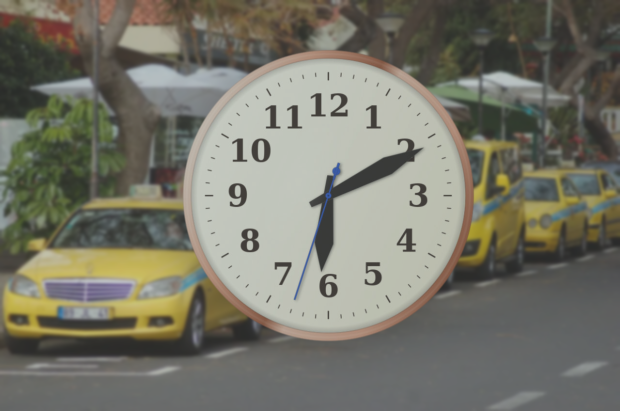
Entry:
h=6 m=10 s=33
